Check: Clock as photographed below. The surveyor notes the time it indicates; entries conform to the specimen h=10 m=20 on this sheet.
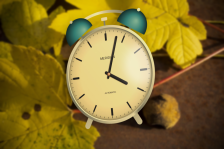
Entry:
h=4 m=3
